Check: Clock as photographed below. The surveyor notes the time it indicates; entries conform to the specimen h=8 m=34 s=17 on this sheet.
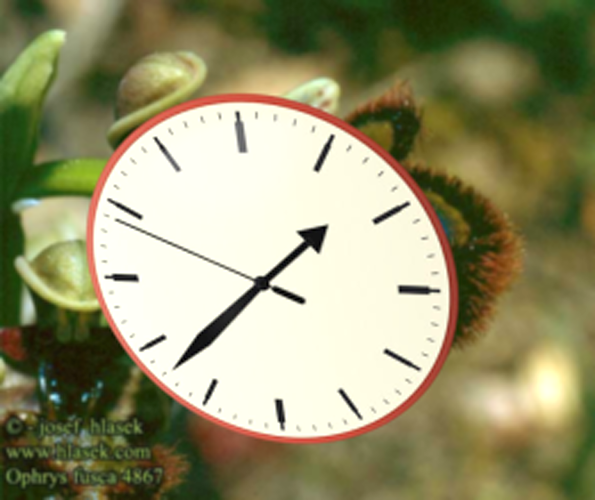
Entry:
h=1 m=37 s=49
